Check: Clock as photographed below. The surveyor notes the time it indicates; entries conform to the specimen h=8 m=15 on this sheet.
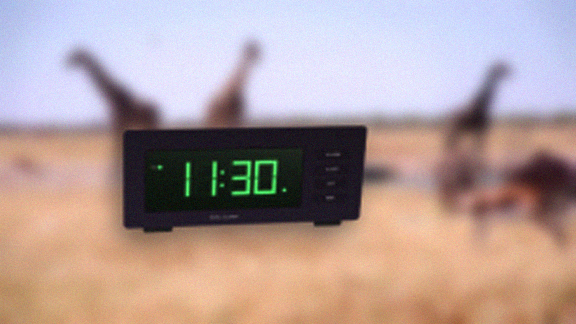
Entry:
h=11 m=30
